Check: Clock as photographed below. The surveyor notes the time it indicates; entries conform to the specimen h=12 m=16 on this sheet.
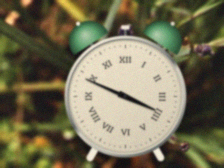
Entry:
h=3 m=49
